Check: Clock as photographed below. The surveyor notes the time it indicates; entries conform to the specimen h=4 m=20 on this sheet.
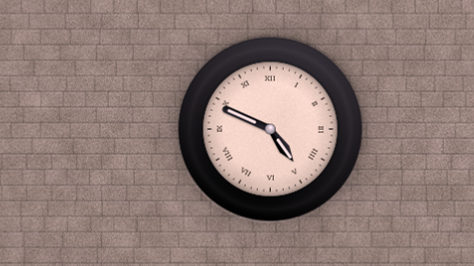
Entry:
h=4 m=49
